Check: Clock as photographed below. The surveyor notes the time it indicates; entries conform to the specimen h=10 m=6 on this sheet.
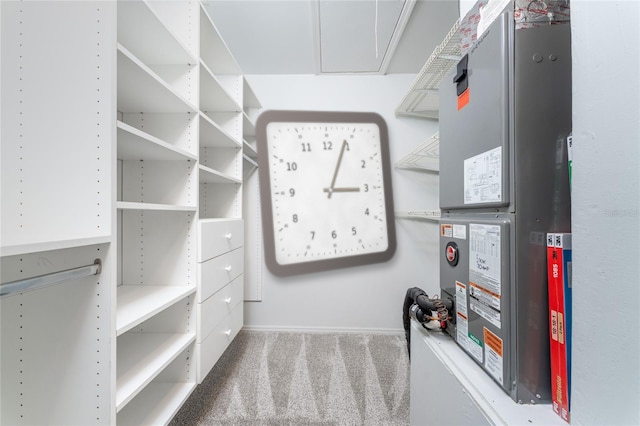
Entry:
h=3 m=4
